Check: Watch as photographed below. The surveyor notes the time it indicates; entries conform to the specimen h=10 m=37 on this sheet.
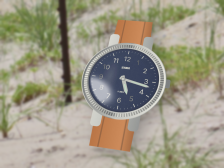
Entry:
h=5 m=17
